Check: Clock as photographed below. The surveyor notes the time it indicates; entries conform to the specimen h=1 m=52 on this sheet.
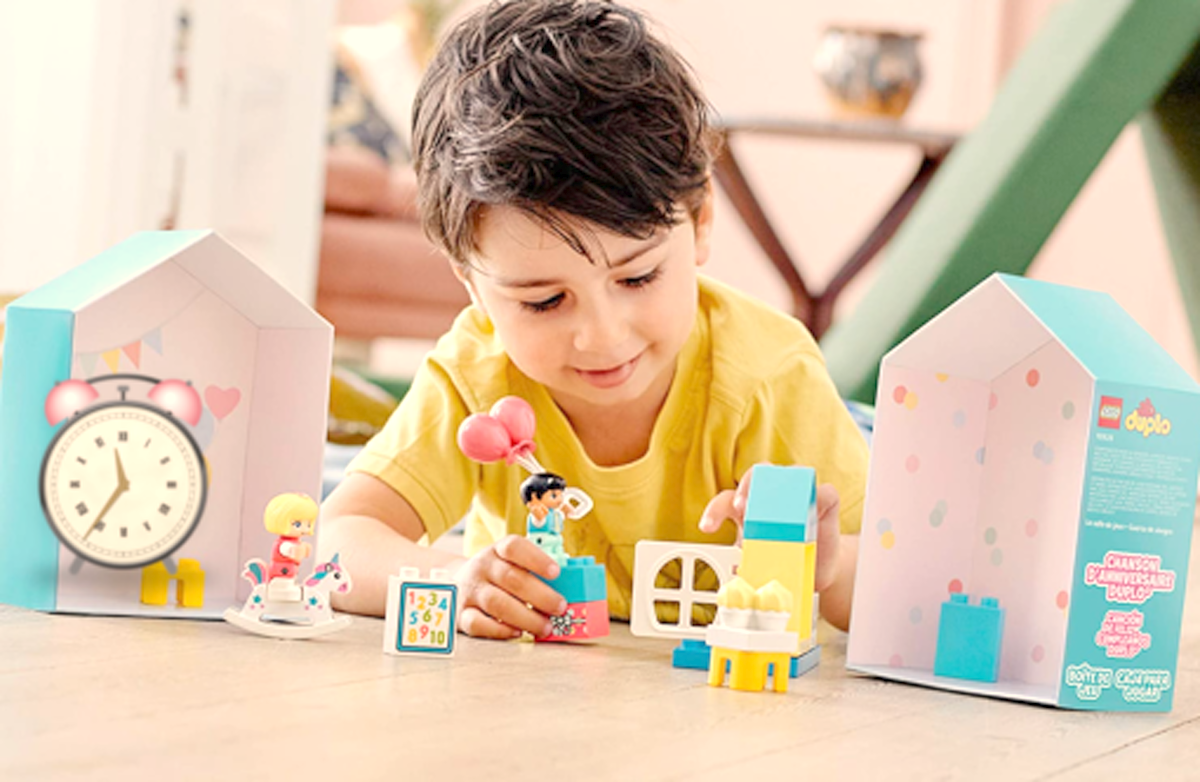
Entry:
h=11 m=36
